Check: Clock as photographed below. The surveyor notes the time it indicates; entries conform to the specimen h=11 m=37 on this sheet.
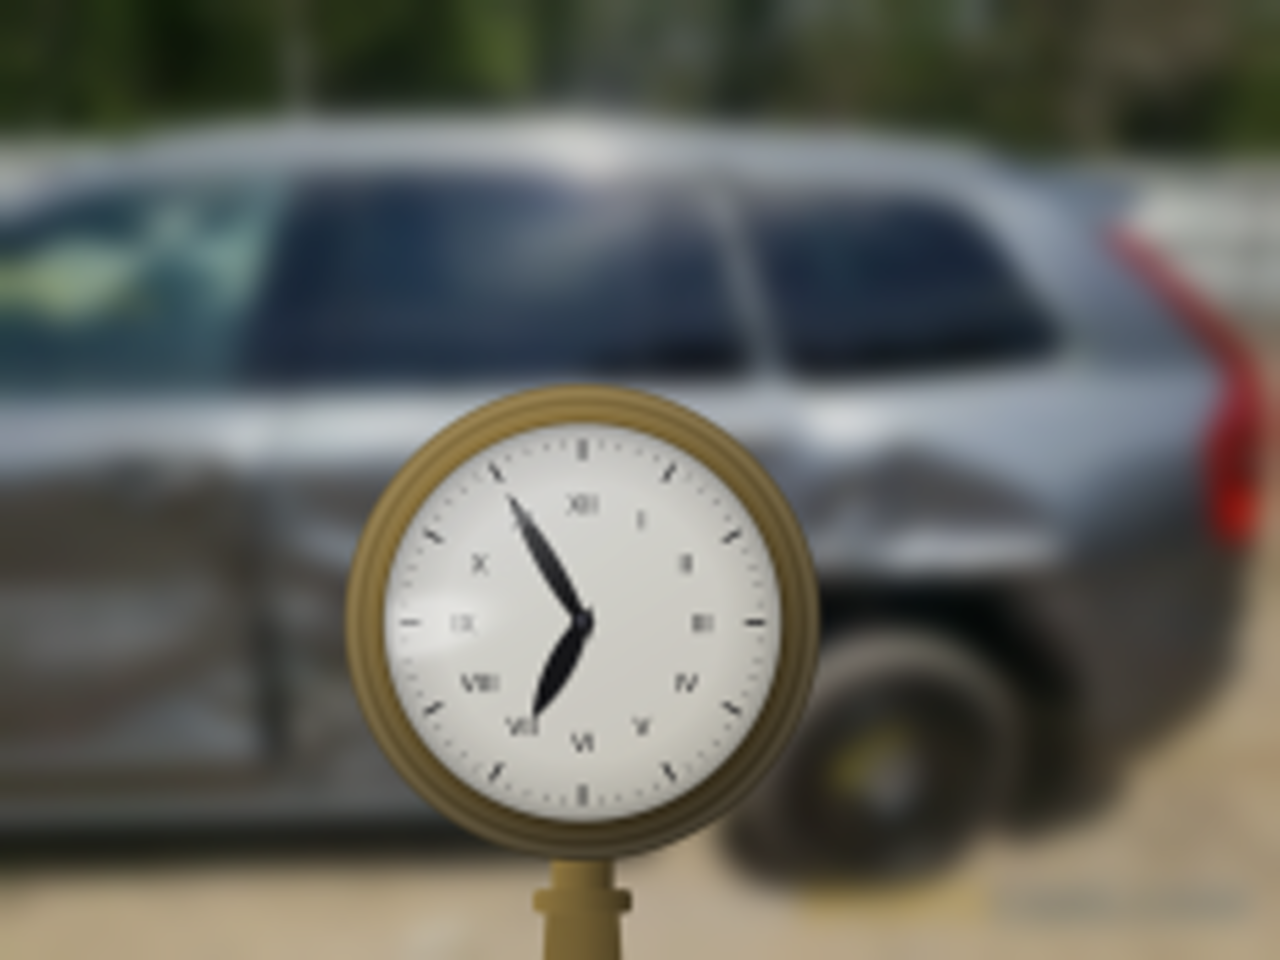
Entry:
h=6 m=55
